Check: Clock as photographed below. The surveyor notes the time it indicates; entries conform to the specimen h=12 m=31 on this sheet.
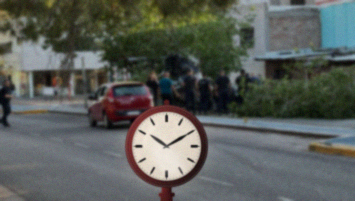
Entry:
h=10 m=10
